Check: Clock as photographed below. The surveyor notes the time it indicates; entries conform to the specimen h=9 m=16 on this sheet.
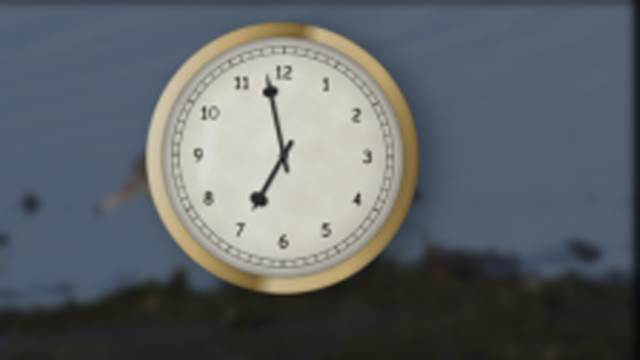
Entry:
h=6 m=58
